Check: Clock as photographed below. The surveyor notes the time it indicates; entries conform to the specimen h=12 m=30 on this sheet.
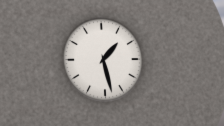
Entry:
h=1 m=28
